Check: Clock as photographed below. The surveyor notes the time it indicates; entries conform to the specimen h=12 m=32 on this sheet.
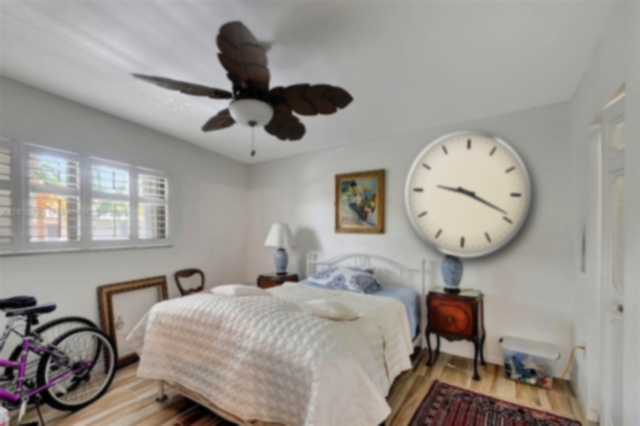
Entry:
h=9 m=19
